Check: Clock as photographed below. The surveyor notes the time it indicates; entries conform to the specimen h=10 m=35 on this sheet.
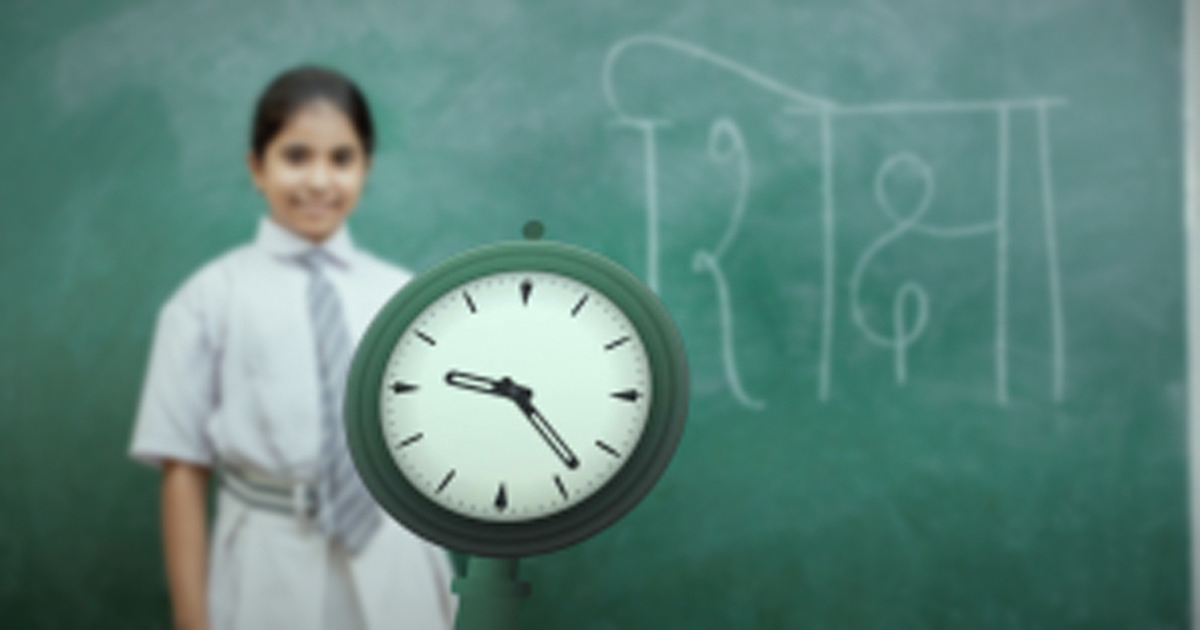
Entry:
h=9 m=23
